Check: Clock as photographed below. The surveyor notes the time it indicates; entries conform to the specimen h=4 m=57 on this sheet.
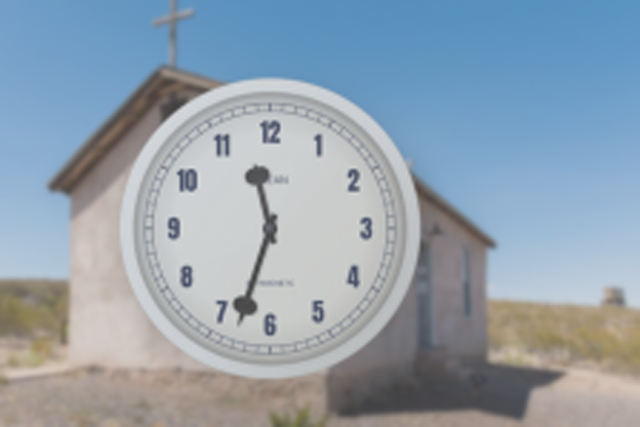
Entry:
h=11 m=33
